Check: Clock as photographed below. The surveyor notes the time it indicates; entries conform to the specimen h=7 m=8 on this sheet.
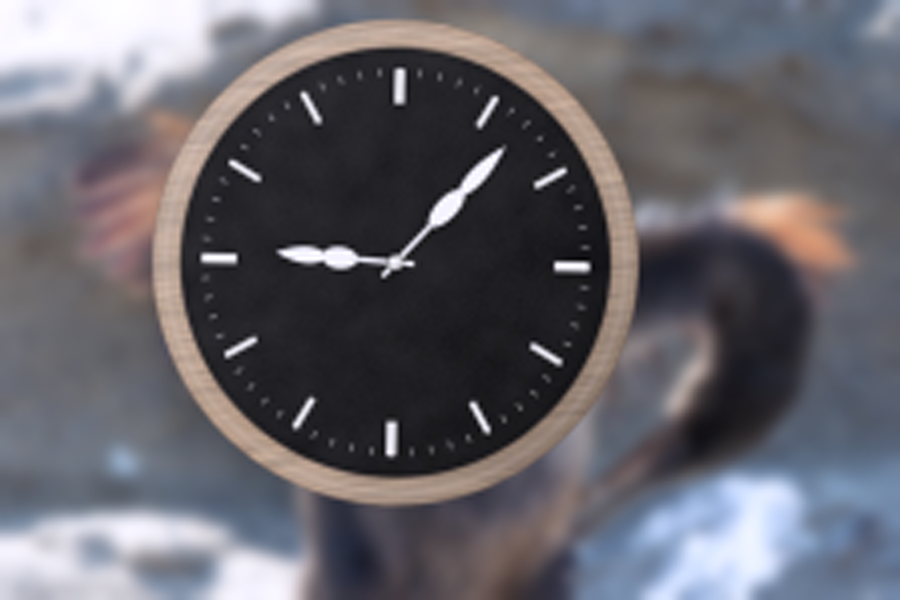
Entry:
h=9 m=7
